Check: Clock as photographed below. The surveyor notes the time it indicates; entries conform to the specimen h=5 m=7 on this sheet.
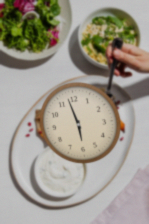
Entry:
h=5 m=58
